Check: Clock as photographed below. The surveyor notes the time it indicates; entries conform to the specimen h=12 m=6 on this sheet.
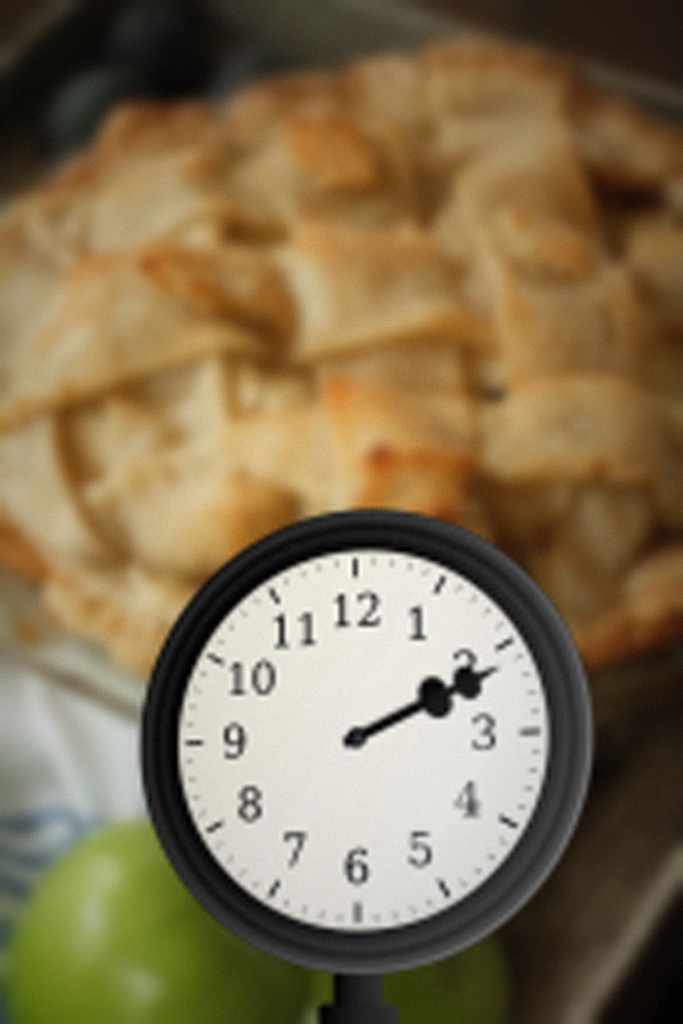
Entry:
h=2 m=11
